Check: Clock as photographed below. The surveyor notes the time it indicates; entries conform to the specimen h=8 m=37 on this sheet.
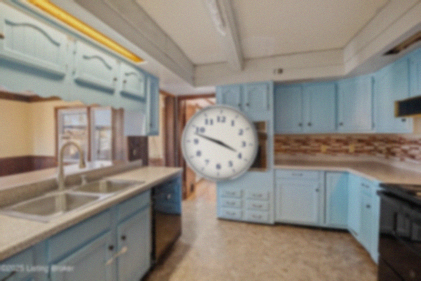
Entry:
h=3 m=48
